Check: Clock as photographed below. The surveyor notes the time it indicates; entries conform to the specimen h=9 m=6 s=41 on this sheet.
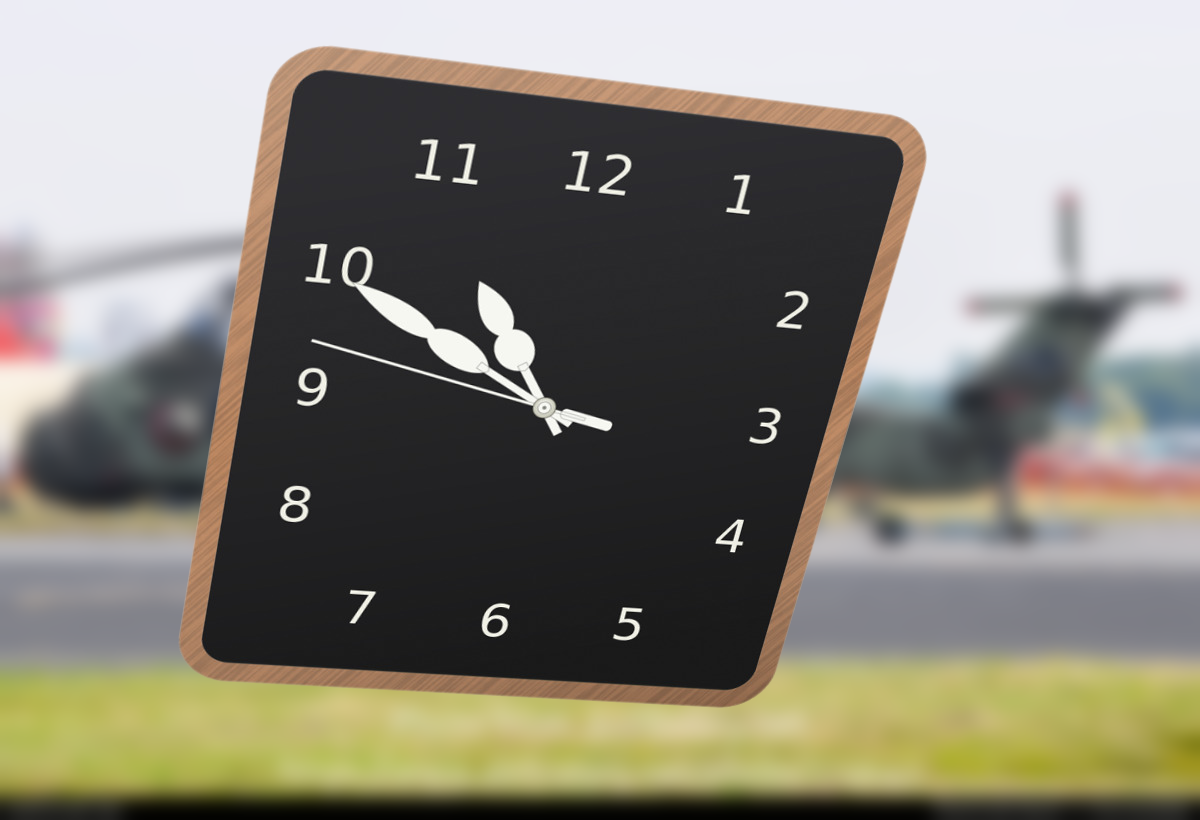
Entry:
h=10 m=49 s=47
